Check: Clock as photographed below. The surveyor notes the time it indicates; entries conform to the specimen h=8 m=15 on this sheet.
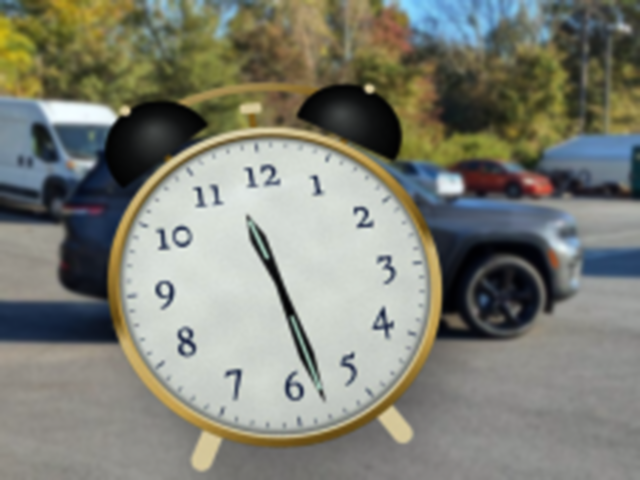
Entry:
h=11 m=28
